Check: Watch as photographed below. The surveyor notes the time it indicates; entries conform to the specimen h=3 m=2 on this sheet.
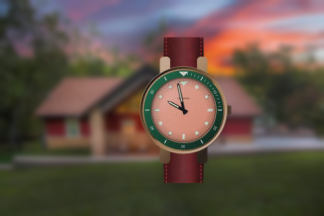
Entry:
h=9 m=58
